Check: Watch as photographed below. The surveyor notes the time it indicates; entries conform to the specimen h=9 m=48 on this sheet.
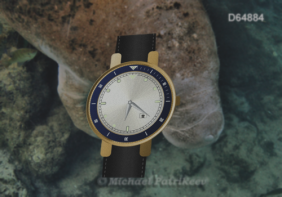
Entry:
h=6 m=21
